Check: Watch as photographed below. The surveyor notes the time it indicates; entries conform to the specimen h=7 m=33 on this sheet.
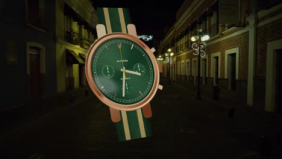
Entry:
h=3 m=32
